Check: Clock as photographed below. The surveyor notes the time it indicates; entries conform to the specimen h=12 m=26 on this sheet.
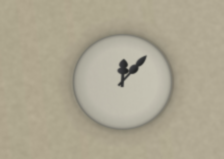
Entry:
h=12 m=7
